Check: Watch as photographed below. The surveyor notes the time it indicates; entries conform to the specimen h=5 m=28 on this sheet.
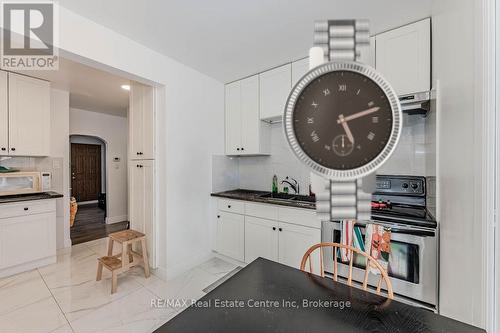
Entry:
h=5 m=12
